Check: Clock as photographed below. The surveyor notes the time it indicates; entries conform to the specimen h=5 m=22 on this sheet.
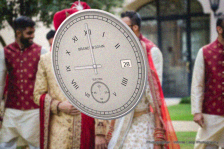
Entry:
h=9 m=0
